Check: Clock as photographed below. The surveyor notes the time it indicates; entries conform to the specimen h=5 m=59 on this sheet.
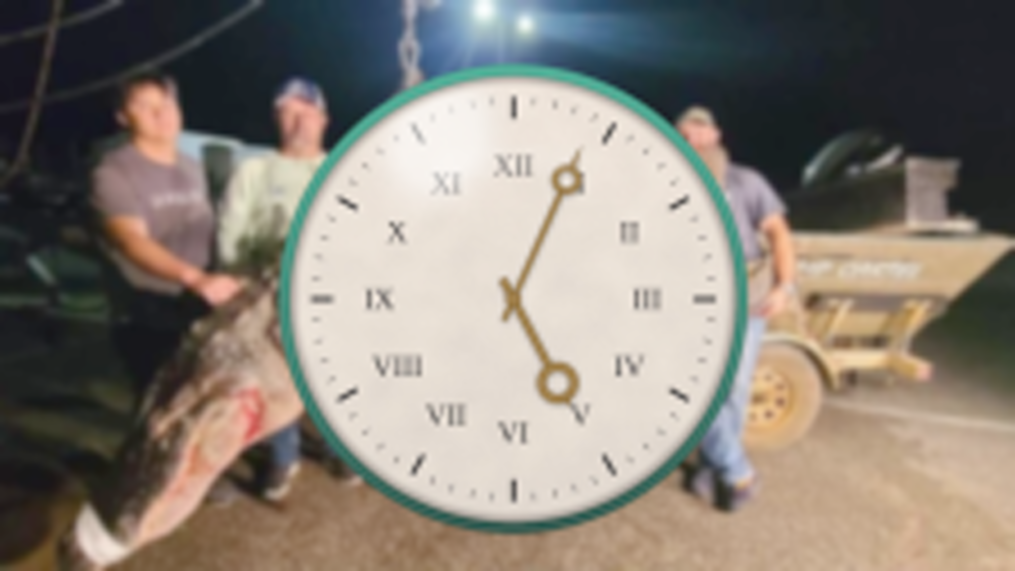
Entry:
h=5 m=4
